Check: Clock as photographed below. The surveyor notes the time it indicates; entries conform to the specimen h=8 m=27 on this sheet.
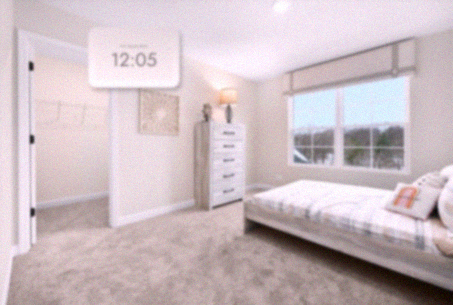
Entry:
h=12 m=5
